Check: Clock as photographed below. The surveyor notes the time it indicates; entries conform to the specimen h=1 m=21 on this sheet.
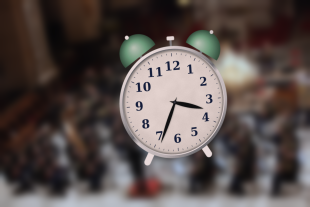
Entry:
h=3 m=34
